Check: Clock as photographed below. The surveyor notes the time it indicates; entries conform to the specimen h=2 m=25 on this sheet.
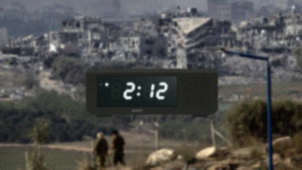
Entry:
h=2 m=12
